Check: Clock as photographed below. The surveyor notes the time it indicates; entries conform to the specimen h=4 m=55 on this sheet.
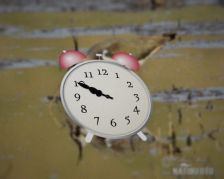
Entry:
h=9 m=50
